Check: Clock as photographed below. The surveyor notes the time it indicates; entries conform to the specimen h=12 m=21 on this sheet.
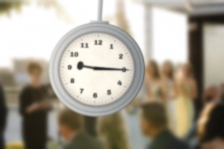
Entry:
h=9 m=15
